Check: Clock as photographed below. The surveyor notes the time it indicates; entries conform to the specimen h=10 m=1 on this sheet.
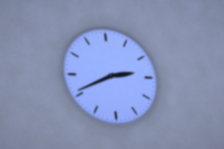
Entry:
h=2 m=41
